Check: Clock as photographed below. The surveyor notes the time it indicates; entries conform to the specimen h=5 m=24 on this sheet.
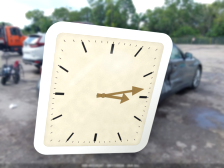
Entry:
h=3 m=13
